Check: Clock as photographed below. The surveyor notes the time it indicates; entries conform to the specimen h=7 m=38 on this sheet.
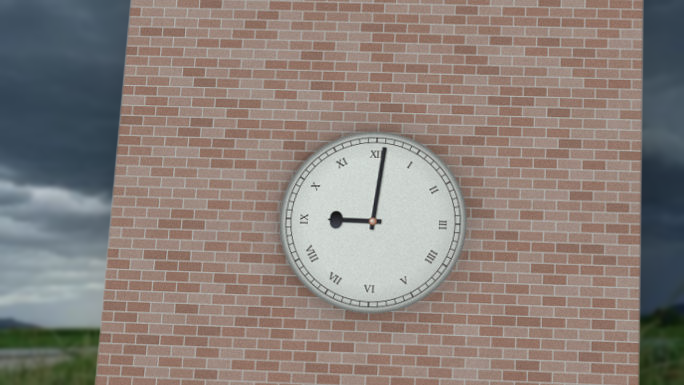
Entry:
h=9 m=1
